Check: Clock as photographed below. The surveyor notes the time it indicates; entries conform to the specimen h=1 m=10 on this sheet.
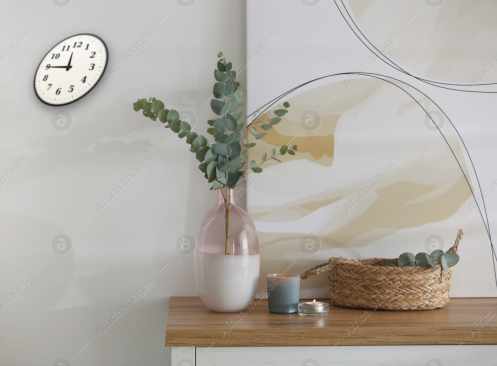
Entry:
h=11 m=45
